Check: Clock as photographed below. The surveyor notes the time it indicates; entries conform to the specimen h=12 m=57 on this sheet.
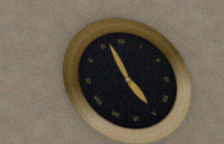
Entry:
h=4 m=57
